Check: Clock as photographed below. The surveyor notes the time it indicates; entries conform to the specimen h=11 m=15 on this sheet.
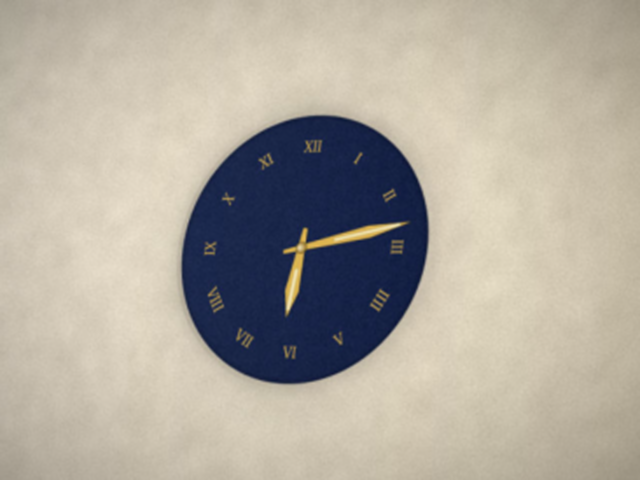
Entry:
h=6 m=13
